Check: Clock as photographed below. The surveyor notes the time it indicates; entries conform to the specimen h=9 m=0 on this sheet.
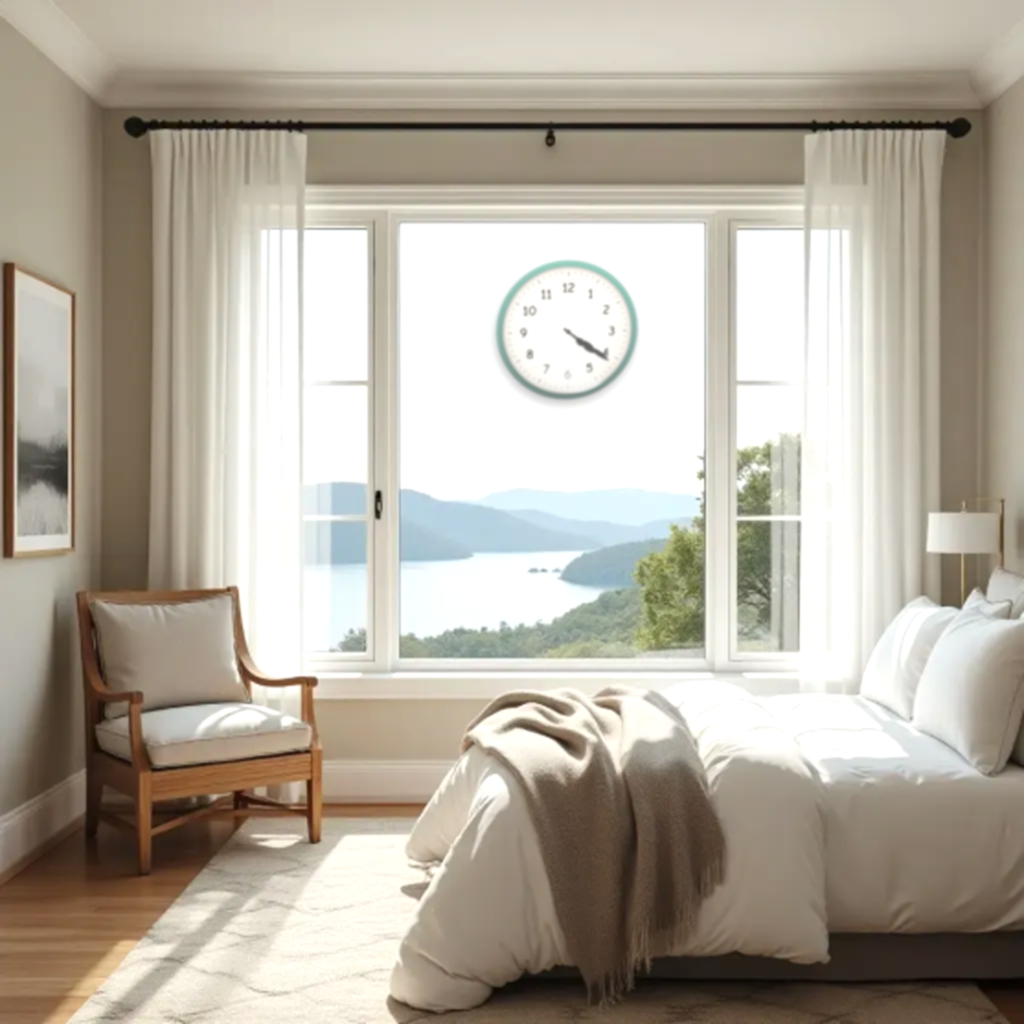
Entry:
h=4 m=21
